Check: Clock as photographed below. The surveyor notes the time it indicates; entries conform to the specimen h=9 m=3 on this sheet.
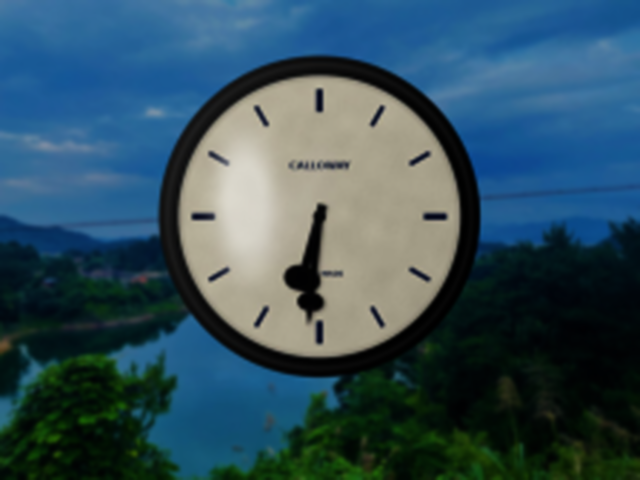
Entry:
h=6 m=31
